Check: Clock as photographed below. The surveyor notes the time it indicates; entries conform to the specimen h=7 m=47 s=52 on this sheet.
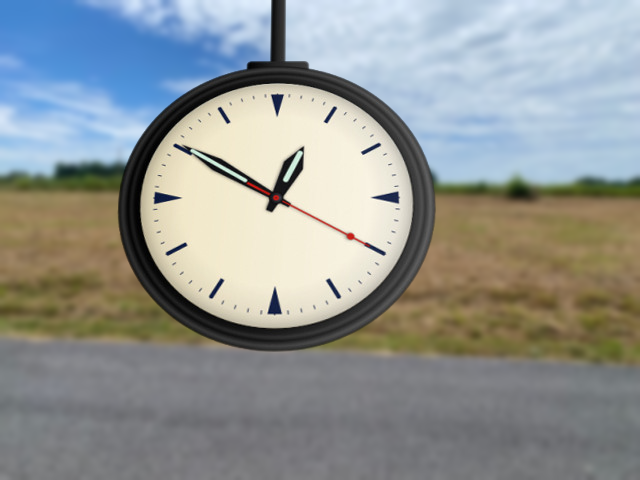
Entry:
h=12 m=50 s=20
